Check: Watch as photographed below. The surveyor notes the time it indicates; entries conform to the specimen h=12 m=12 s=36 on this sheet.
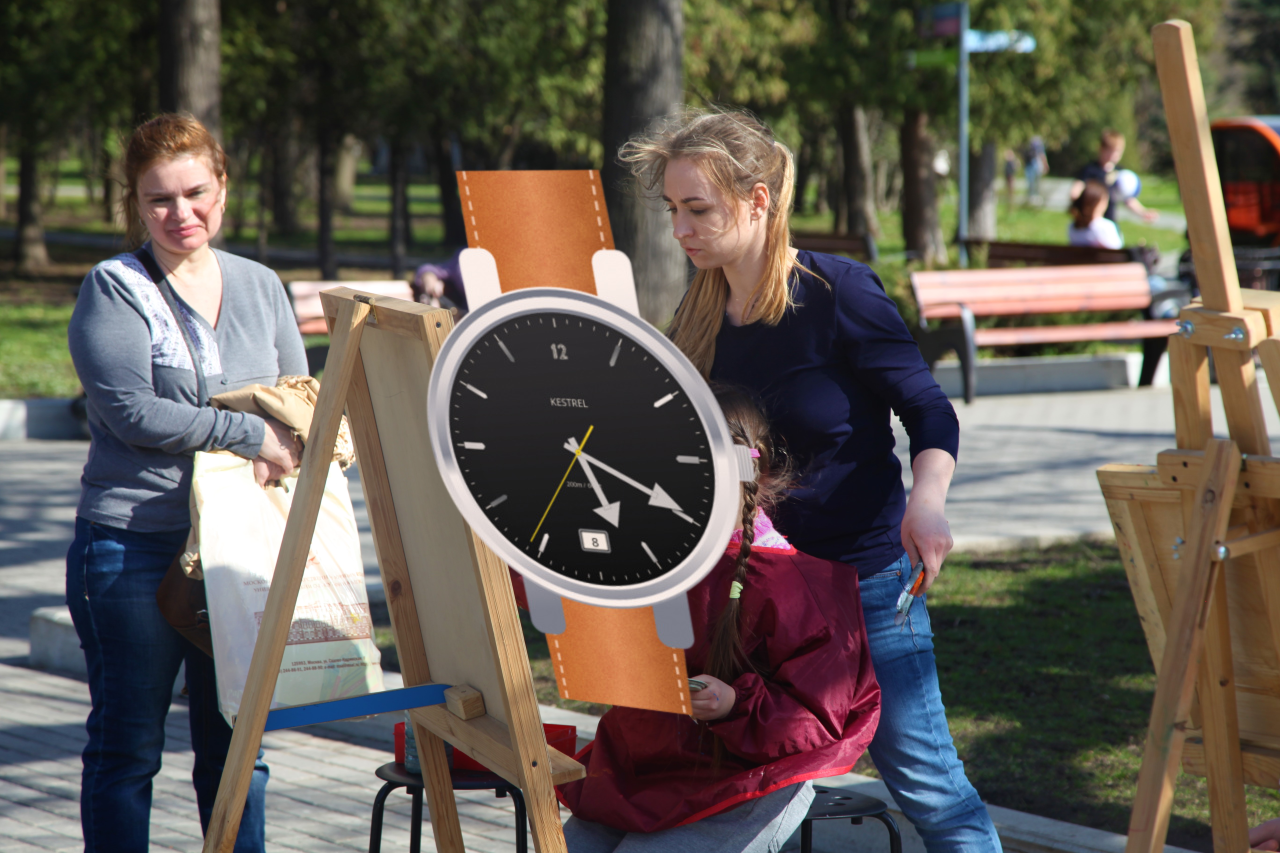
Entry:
h=5 m=19 s=36
